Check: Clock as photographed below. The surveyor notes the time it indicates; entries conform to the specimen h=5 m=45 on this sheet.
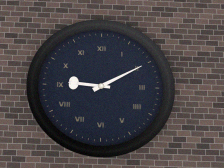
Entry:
h=9 m=10
